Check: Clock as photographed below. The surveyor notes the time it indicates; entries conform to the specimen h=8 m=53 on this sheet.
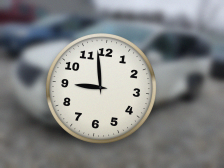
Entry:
h=8 m=58
